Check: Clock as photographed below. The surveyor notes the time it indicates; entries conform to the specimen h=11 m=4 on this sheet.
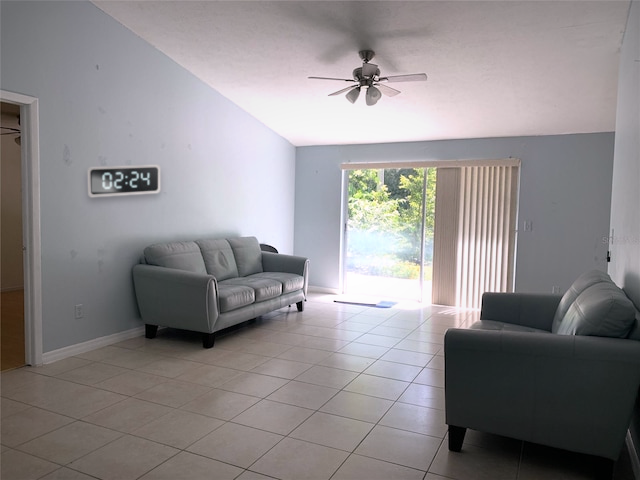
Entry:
h=2 m=24
